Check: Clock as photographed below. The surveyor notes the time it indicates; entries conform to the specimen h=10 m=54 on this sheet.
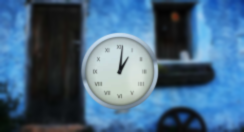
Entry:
h=1 m=1
